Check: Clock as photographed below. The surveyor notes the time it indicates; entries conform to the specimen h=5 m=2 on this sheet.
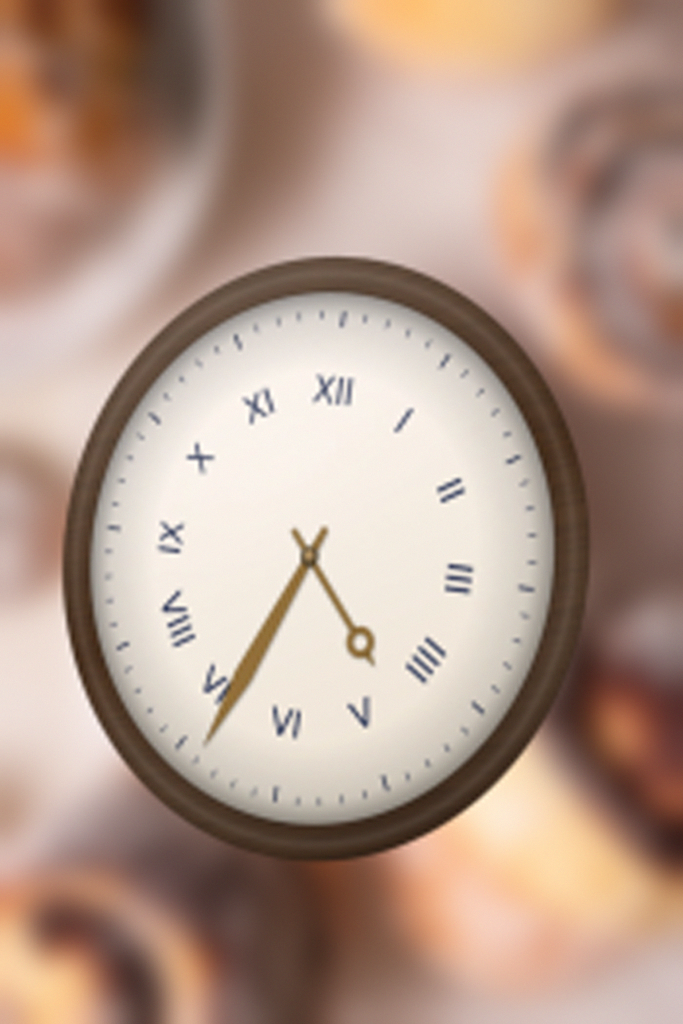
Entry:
h=4 m=34
